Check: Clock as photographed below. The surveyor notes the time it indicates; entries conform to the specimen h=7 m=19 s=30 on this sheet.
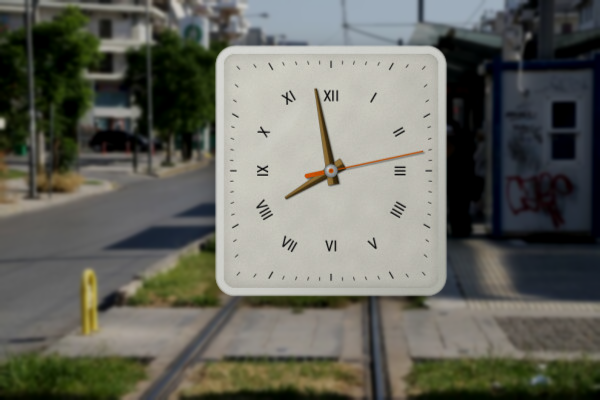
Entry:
h=7 m=58 s=13
